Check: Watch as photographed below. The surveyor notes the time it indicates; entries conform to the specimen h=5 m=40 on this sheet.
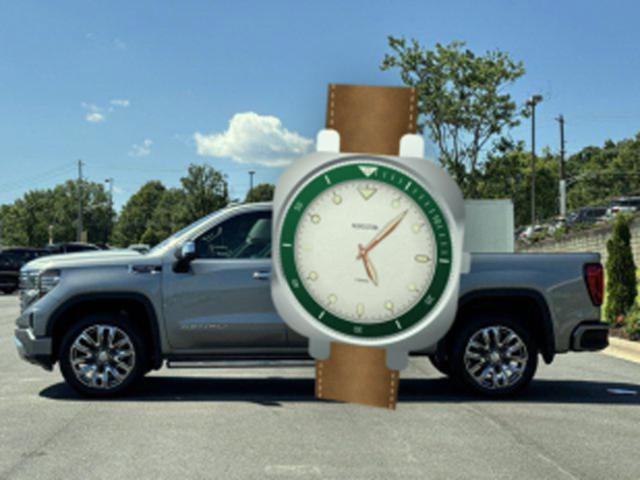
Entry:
h=5 m=7
